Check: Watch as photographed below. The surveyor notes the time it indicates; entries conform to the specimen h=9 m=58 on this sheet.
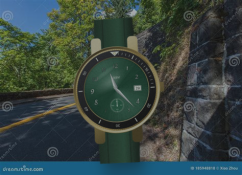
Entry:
h=11 m=23
